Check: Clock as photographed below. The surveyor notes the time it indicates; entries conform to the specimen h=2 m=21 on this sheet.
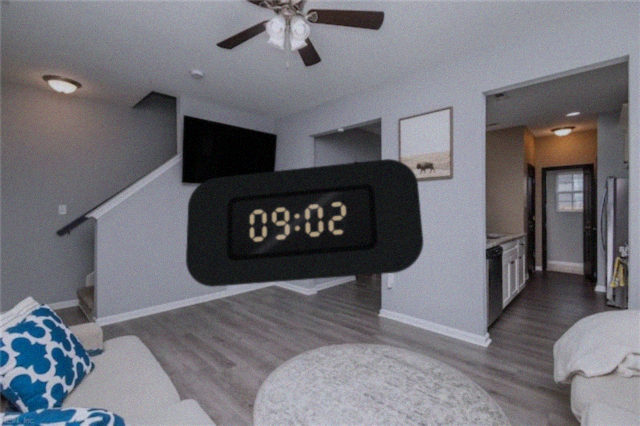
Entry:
h=9 m=2
